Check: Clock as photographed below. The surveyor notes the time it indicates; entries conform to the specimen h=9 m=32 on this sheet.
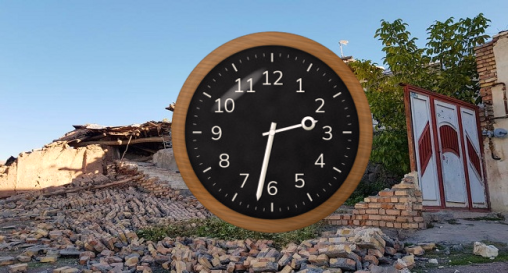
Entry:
h=2 m=32
